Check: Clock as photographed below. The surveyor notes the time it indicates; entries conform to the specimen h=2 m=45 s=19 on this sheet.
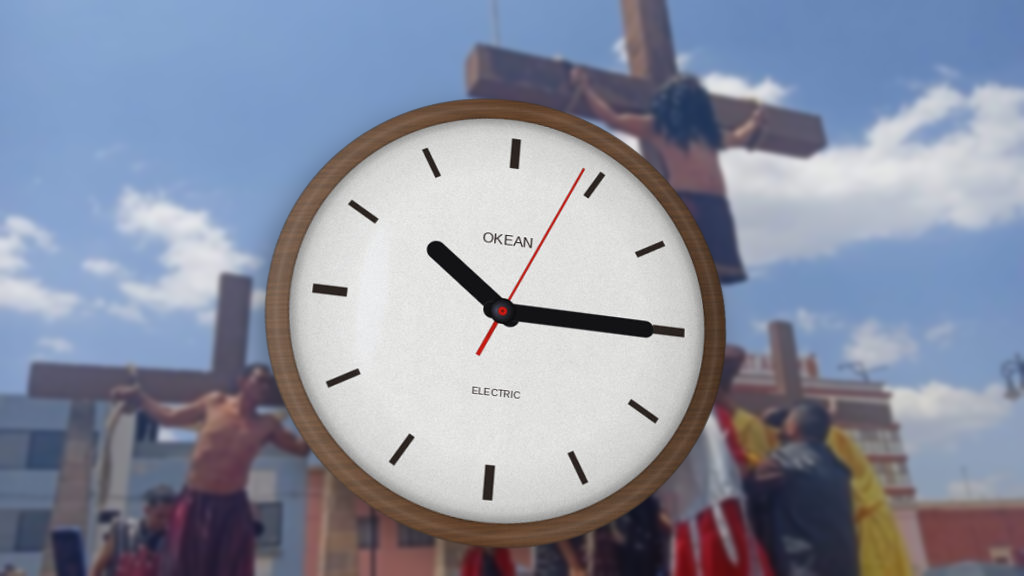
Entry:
h=10 m=15 s=4
